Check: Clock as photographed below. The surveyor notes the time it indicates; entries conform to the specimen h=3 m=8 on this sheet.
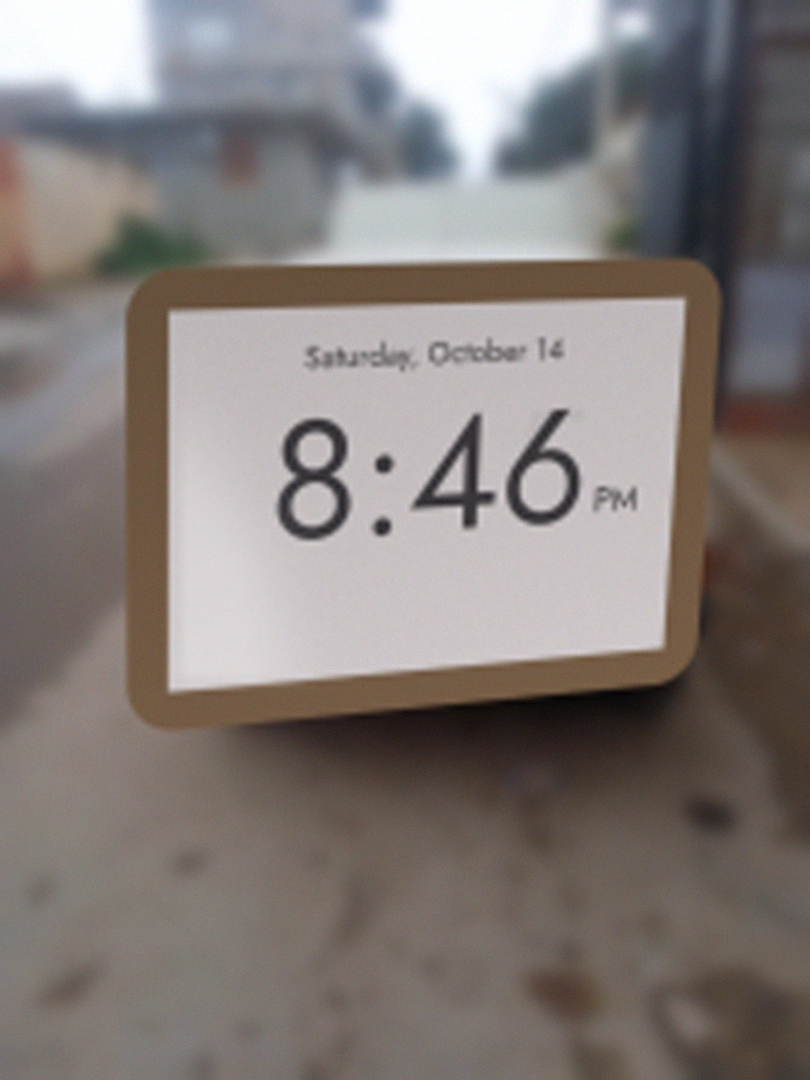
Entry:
h=8 m=46
